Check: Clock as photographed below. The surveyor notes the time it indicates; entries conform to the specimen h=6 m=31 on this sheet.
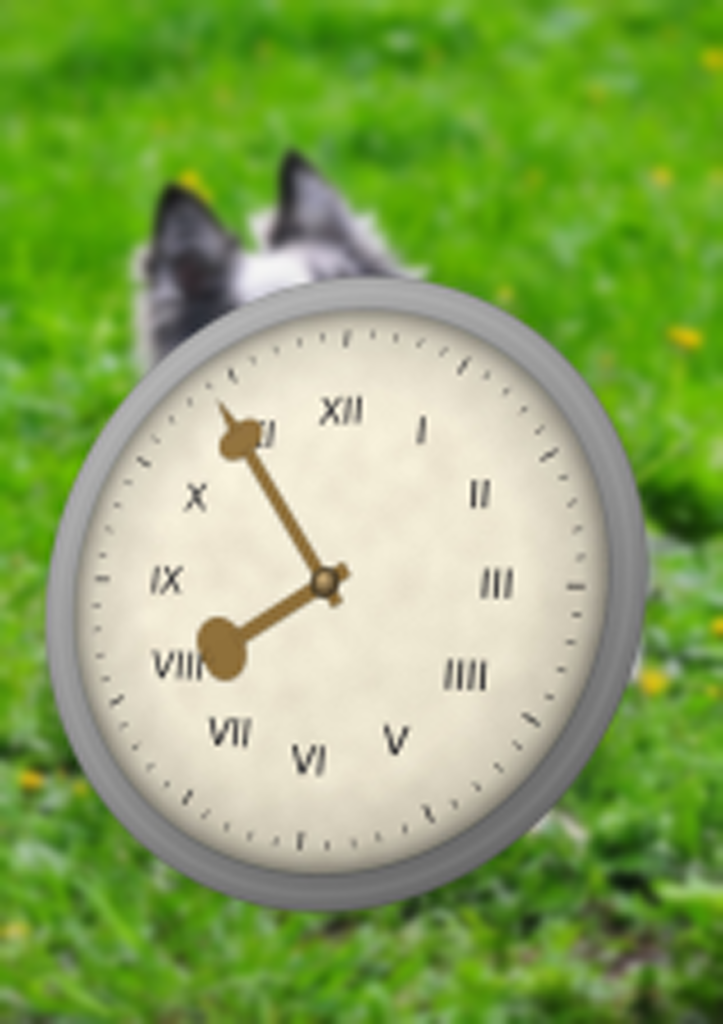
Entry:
h=7 m=54
